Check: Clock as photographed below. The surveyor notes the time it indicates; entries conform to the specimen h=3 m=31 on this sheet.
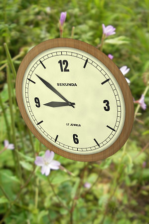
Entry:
h=8 m=52
